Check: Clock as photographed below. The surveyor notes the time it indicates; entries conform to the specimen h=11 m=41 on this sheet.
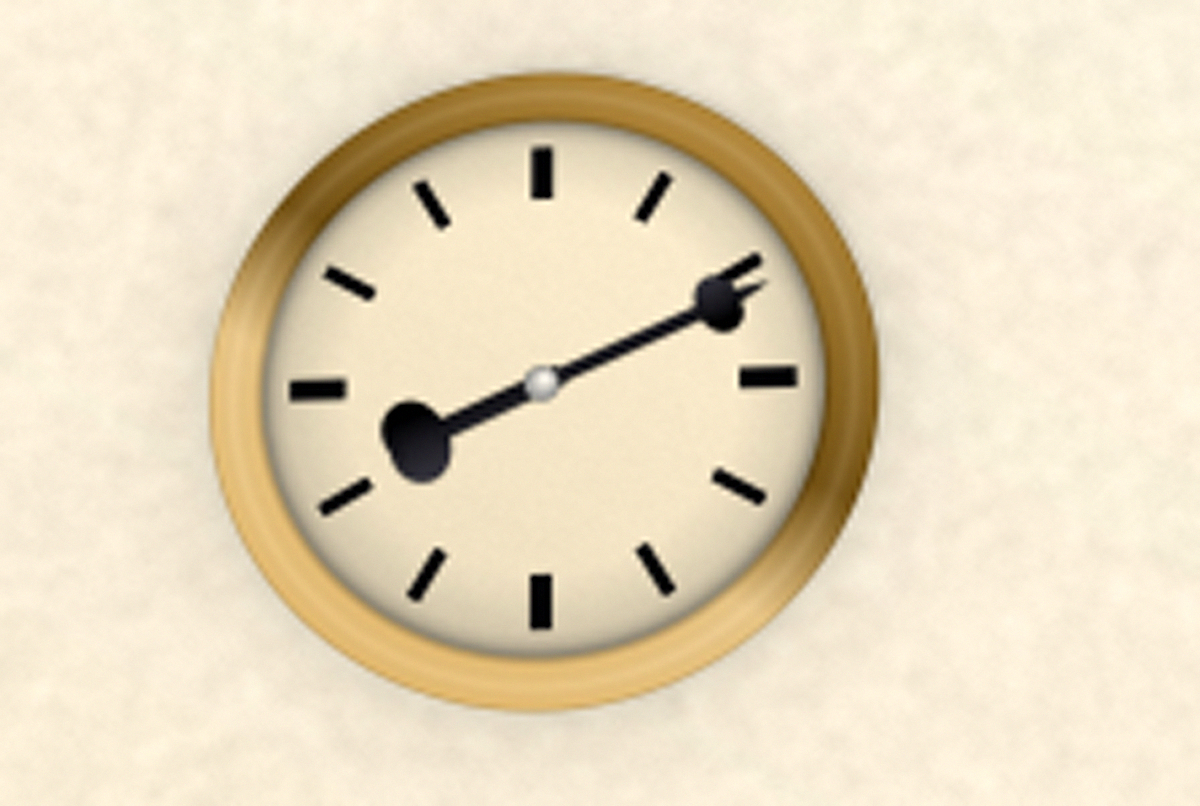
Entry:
h=8 m=11
